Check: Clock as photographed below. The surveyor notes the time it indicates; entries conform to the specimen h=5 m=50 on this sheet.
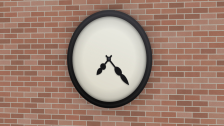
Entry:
h=7 m=23
